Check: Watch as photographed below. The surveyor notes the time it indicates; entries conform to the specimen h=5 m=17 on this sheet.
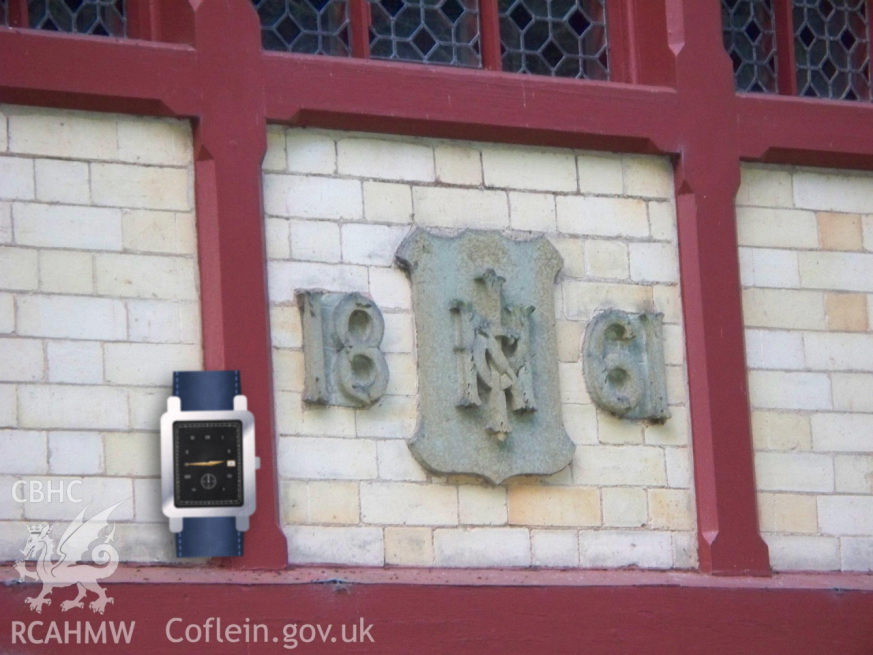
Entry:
h=2 m=45
